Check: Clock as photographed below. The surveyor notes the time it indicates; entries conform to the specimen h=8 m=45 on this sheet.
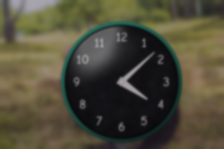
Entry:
h=4 m=8
